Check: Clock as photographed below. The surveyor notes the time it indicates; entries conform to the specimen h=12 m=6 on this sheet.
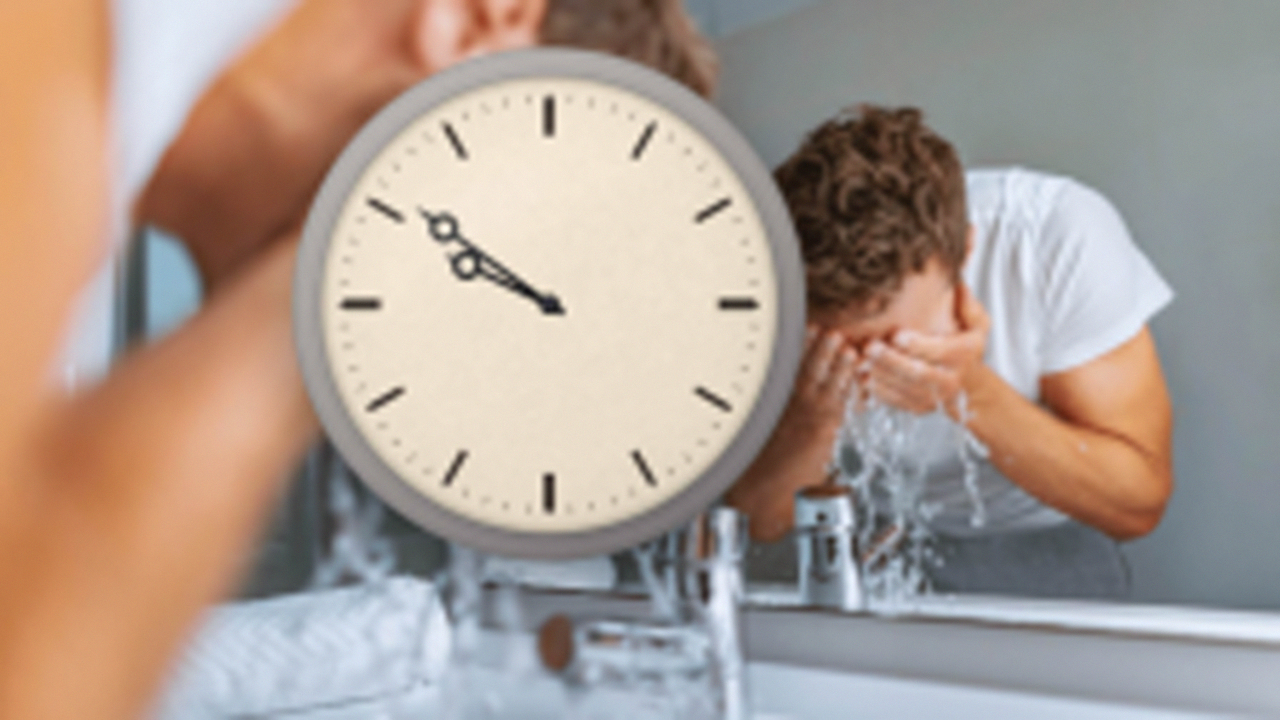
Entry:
h=9 m=51
